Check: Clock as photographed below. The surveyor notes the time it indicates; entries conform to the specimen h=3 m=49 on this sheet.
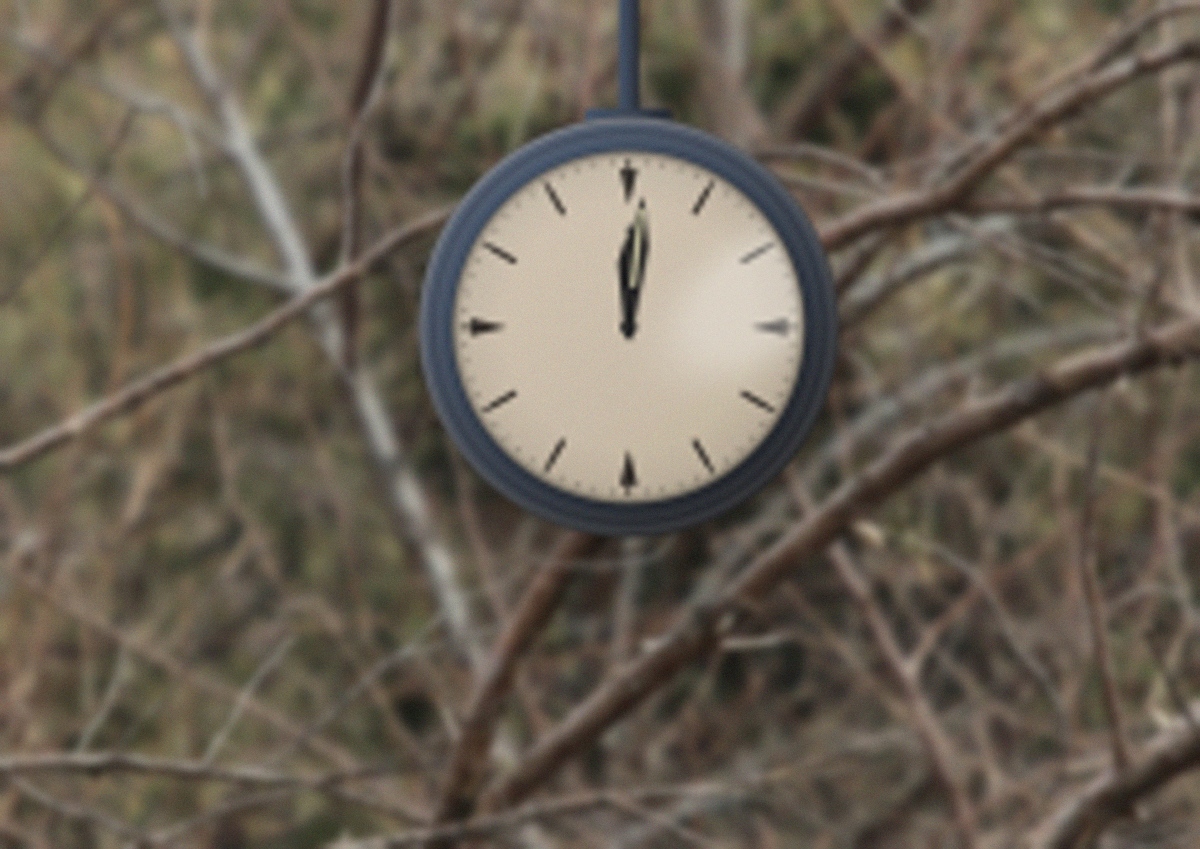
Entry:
h=12 m=1
